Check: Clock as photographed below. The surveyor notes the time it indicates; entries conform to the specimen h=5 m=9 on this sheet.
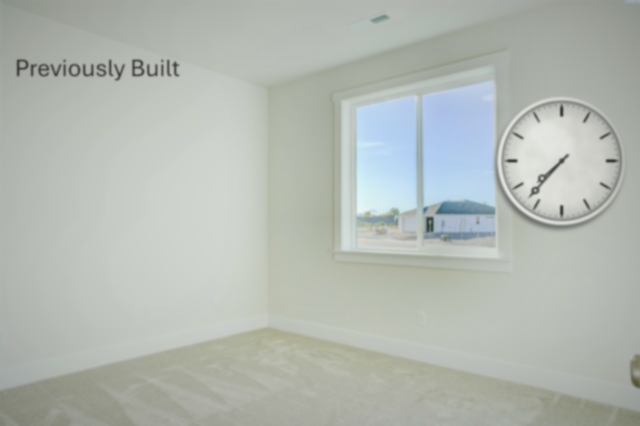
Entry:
h=7 m=37
